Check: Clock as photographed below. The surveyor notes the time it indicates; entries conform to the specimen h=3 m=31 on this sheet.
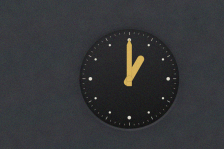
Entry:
h=1 m=0
